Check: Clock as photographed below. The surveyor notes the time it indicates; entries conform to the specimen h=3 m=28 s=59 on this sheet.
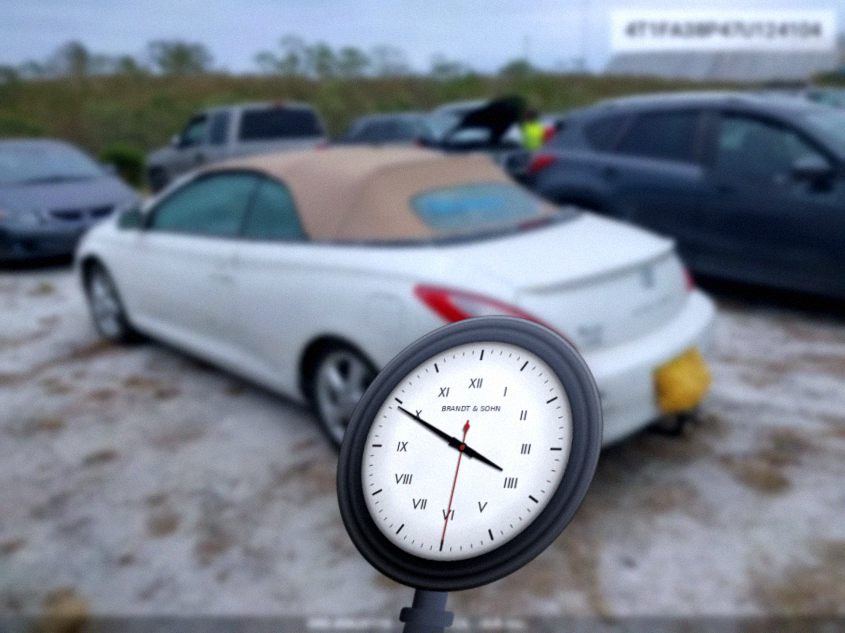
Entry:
h=3 m=49 s=30
